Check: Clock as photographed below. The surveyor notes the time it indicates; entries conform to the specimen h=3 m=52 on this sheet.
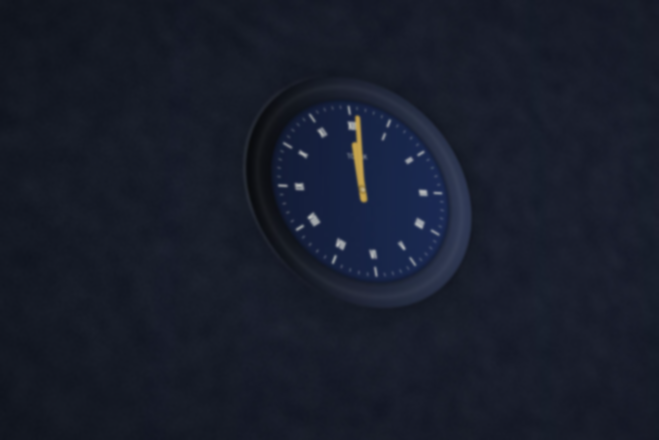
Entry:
h=12 m=1
